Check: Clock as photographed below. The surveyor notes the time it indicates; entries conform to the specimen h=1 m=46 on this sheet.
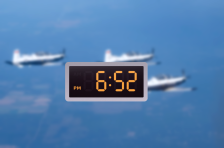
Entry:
h=6 m=52
